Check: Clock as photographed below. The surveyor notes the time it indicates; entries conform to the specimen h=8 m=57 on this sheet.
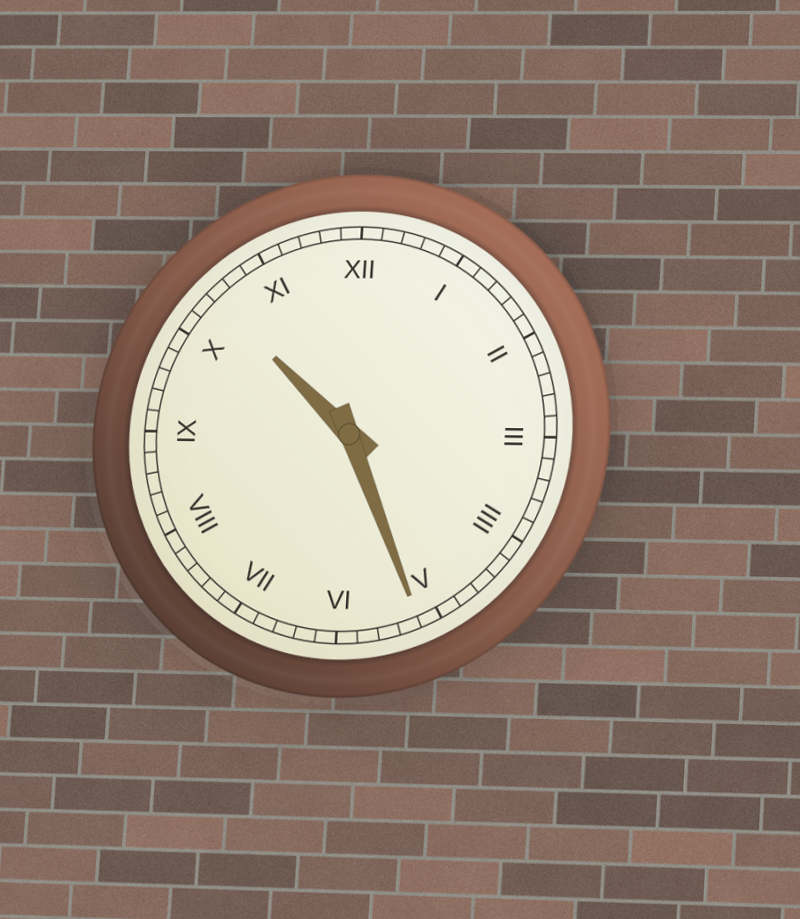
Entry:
h=10 m=26
